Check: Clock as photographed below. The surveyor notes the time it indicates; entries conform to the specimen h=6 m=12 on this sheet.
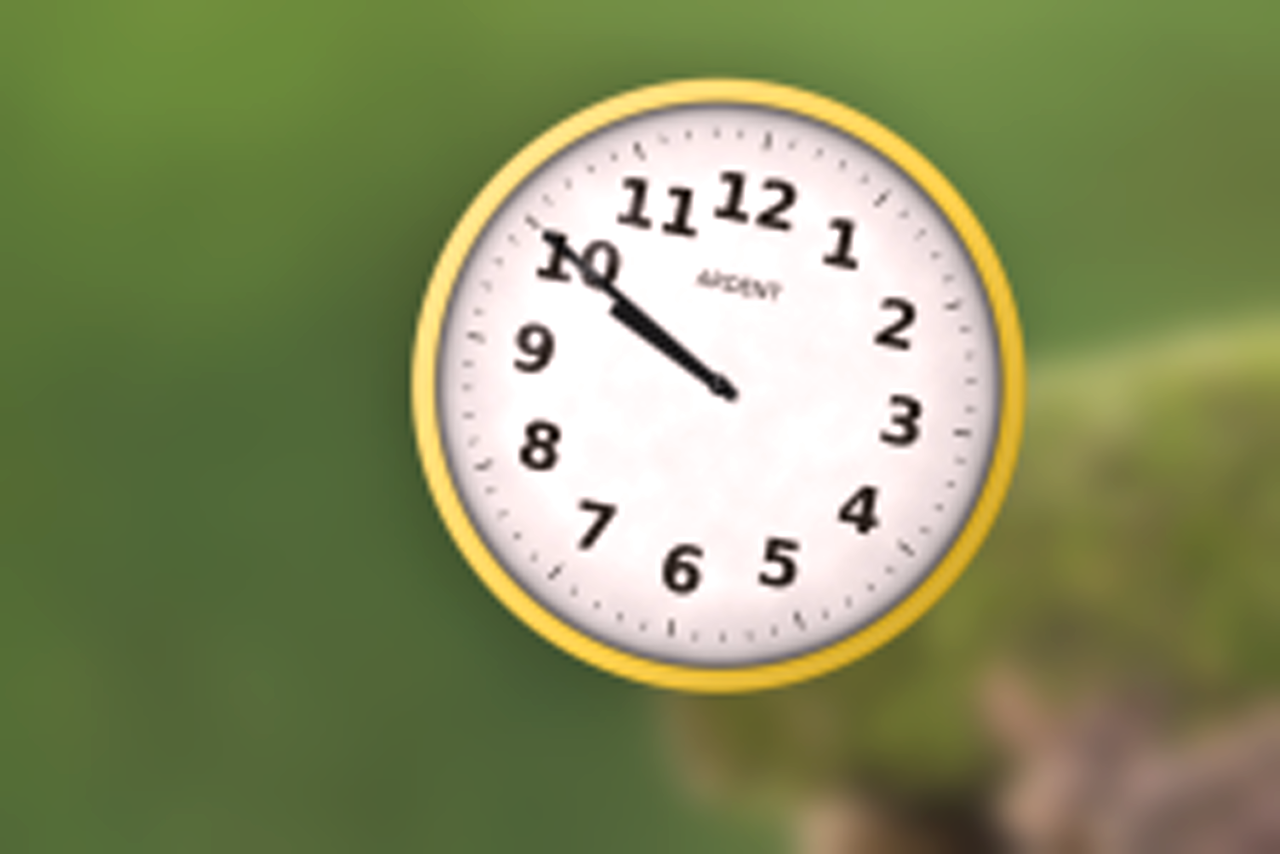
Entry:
h=9 m=50
